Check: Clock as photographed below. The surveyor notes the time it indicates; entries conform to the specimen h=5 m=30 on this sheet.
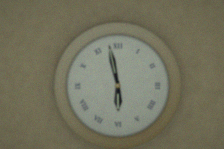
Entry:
h=5 m=58
